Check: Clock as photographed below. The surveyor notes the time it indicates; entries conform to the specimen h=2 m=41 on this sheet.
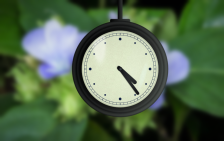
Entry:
h=4 m=24
